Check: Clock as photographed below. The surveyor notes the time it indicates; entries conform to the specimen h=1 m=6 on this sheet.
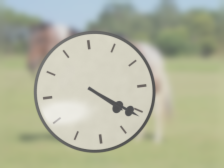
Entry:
h=4 m=21
